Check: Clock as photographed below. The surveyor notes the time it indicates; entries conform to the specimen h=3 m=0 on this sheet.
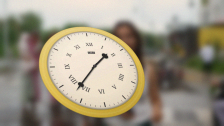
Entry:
h=1 m=37
